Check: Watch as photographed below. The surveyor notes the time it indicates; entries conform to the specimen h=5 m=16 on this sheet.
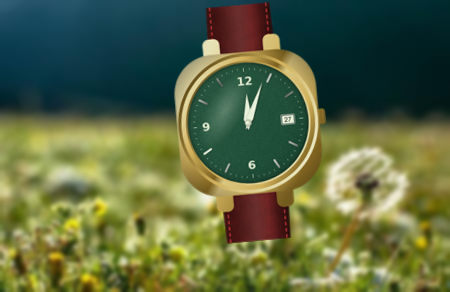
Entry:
h=12 m=4
